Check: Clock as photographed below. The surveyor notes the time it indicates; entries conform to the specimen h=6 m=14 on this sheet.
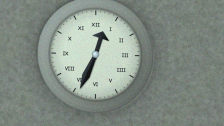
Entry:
h=12 m=34
